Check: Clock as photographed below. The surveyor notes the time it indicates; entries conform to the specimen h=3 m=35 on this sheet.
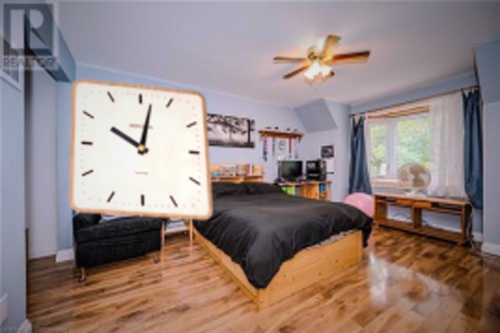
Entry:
h=10 m=2
